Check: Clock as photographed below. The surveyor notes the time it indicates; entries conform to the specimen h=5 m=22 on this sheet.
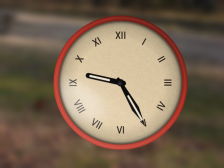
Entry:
h=9 m=25
